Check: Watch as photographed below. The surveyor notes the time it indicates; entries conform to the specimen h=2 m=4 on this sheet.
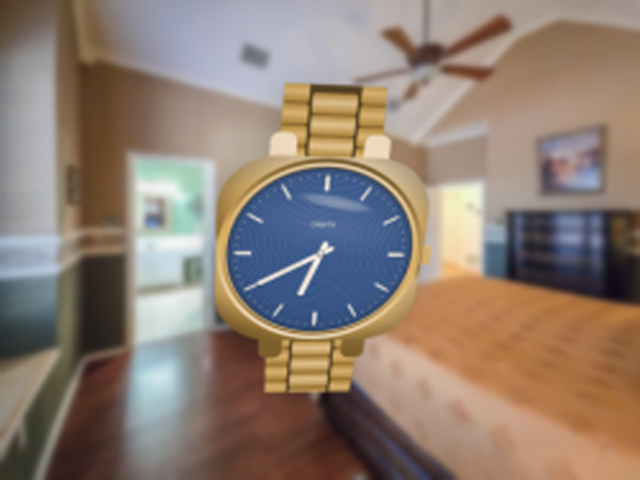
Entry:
h=6 m=40
